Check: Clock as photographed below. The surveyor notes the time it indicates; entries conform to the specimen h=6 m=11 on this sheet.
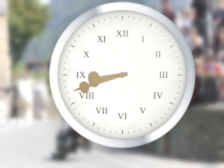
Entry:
h=8 m=42
